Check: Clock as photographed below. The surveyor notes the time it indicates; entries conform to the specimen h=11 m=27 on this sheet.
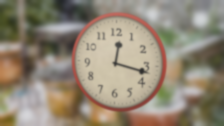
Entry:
h=12 m=17
